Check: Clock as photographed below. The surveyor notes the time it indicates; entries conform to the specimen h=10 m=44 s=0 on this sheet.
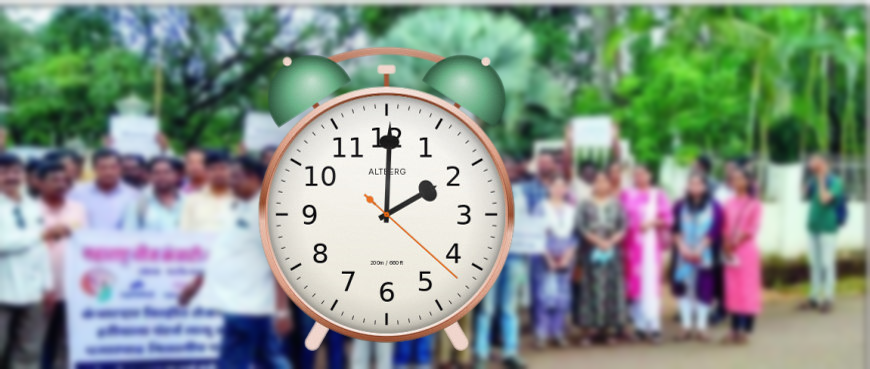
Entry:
h=2 m=0 s=22
